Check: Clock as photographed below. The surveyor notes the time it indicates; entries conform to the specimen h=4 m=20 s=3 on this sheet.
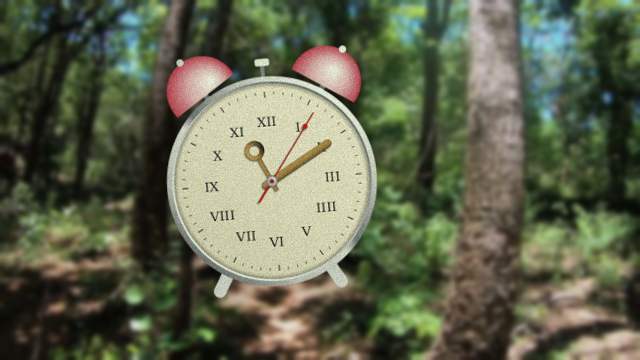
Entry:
h=11 m=10 s=6
